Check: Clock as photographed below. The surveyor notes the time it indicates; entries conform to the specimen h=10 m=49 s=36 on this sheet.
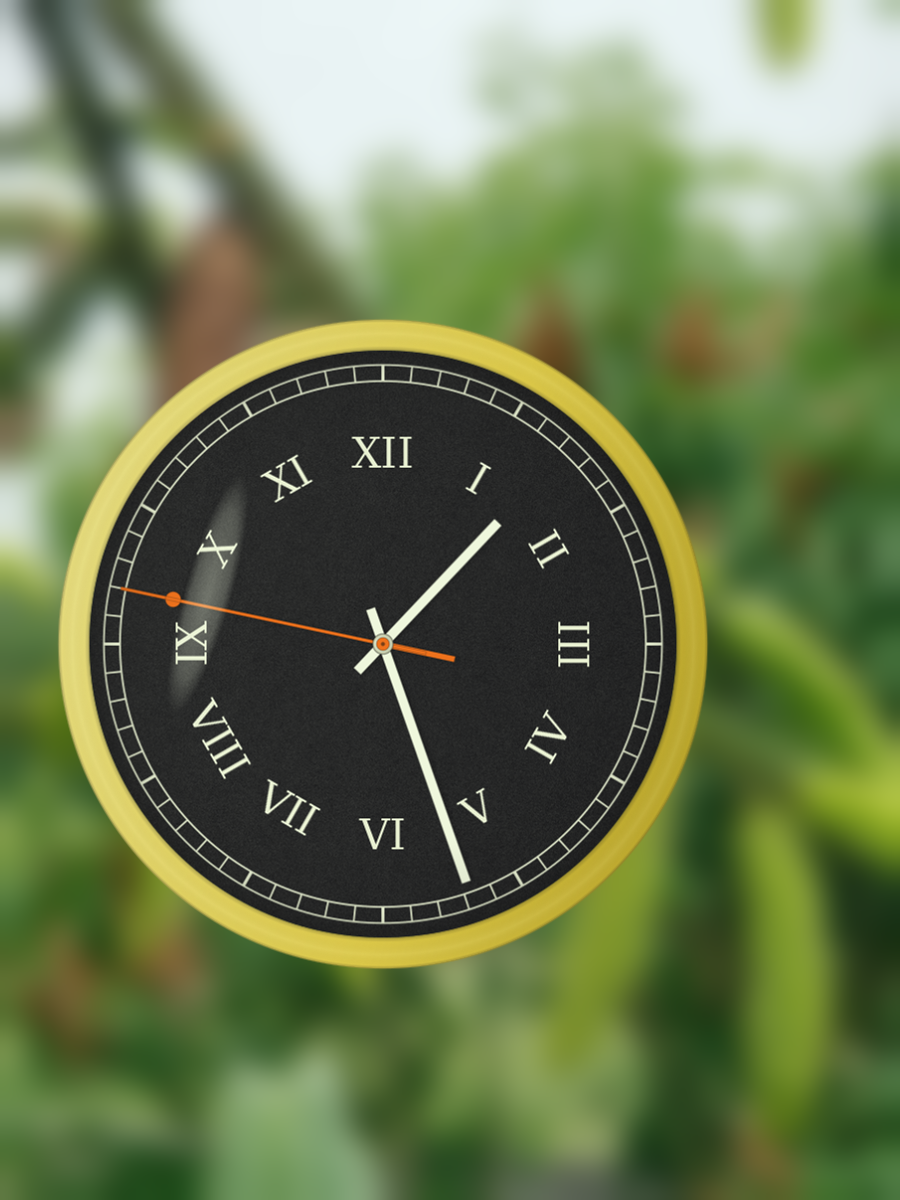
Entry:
h=1 m=26 s=47
